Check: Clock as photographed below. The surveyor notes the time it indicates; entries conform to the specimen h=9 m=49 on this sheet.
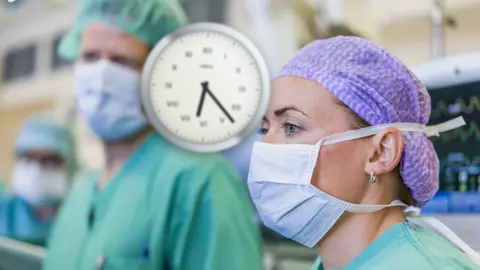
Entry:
h=6 m=23
